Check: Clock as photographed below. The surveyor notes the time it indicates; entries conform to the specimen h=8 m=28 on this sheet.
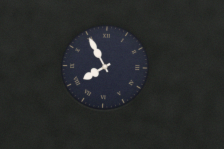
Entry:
h=7 m=55
